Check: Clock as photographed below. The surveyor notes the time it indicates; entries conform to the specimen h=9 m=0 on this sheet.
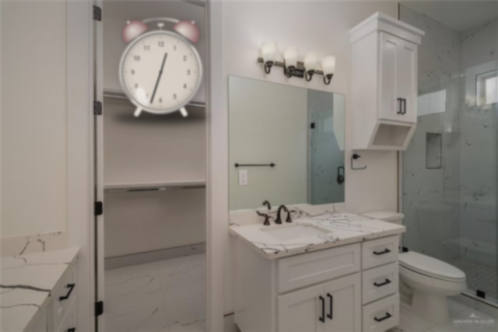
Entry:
h=12 m=33
